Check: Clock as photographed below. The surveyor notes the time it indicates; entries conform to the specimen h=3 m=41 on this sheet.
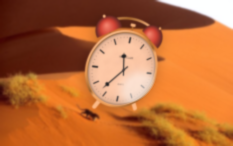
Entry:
h=11 m=37
